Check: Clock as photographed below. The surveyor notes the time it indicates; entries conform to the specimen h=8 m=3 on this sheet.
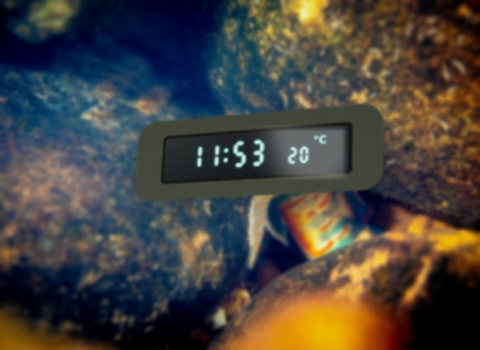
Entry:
h=11 m=53
